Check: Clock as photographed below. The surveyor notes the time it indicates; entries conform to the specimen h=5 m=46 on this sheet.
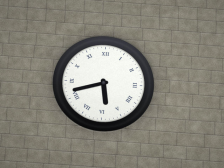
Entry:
h=5 m=42
